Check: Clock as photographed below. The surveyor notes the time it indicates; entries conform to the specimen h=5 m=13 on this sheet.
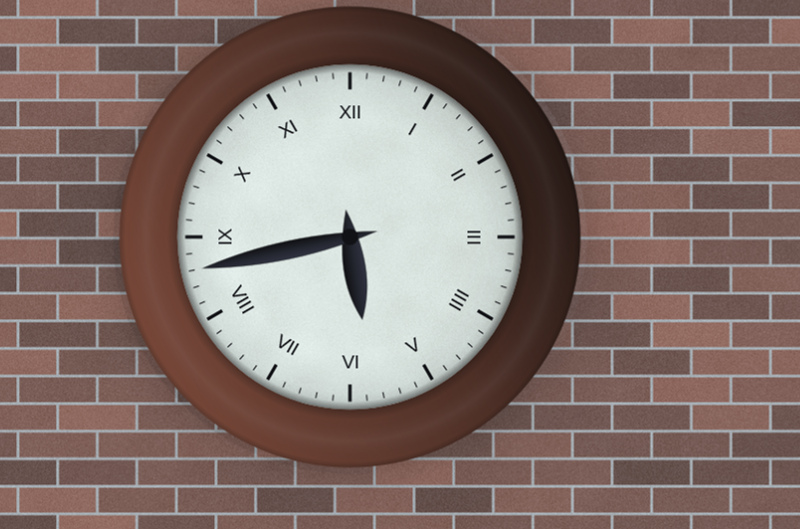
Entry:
h=5 m=43
